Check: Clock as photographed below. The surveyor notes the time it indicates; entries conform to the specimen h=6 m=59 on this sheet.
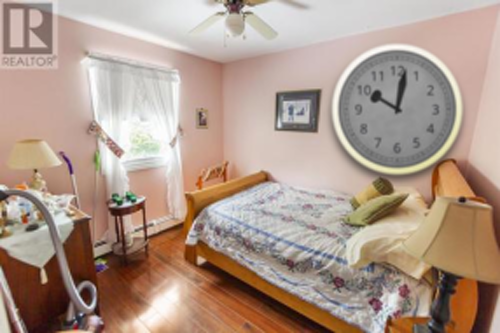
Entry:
h=10 m=2
